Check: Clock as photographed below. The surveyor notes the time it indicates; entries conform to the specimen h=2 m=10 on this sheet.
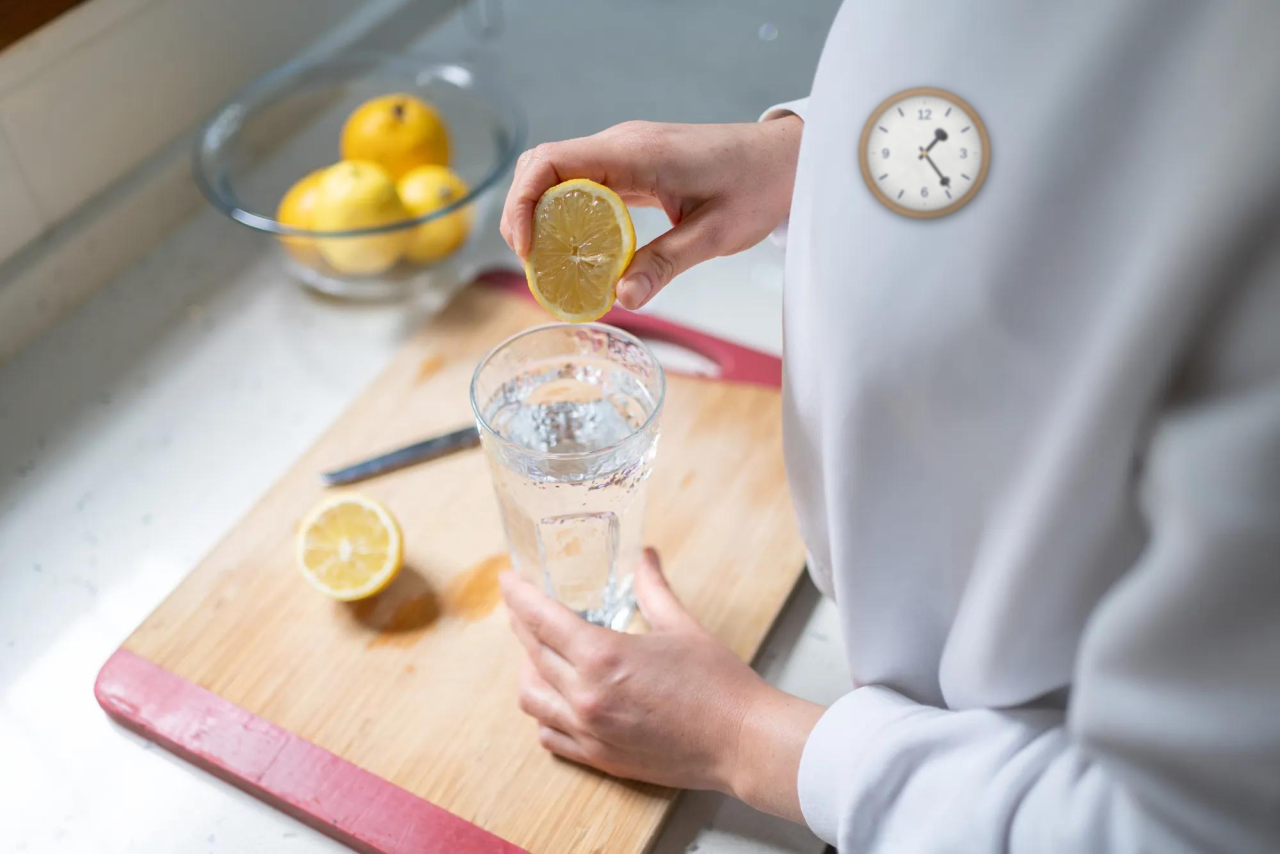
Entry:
h=1 m=24
